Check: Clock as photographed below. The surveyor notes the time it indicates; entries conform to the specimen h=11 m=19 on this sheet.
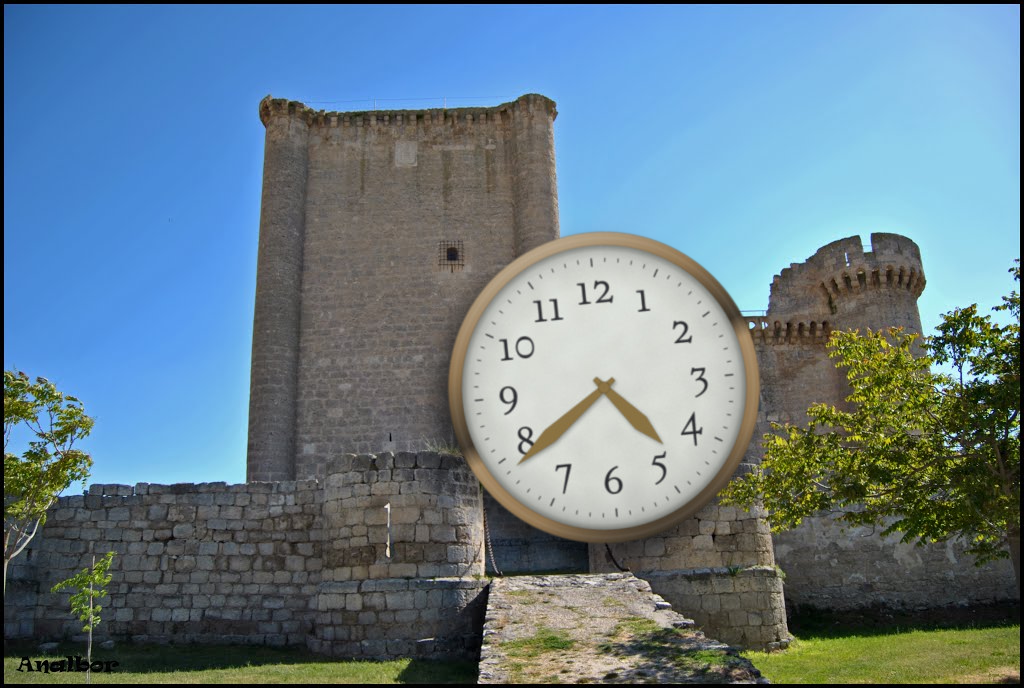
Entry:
h=4 m=39
